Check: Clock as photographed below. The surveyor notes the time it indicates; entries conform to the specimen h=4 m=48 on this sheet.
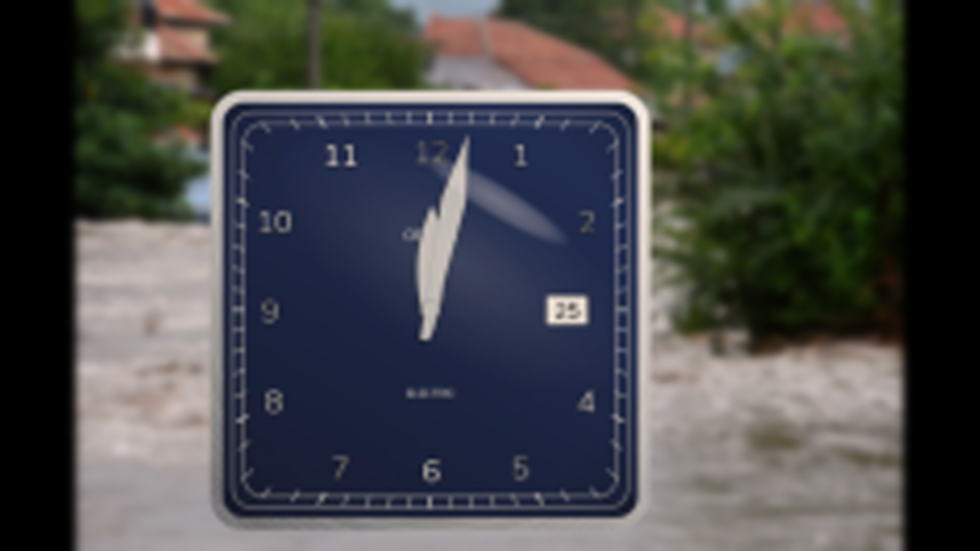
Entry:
h=12 m=2
